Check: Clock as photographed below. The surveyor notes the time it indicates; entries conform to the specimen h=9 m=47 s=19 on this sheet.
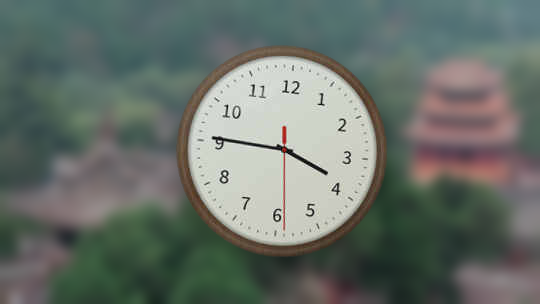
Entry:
h=3 m=45 s=29
